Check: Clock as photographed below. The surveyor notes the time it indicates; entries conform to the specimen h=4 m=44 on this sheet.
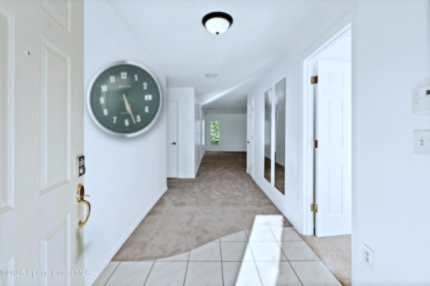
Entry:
h=5 m=27
